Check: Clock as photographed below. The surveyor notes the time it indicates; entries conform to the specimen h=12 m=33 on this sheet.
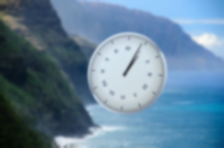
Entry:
h=1 m=4
